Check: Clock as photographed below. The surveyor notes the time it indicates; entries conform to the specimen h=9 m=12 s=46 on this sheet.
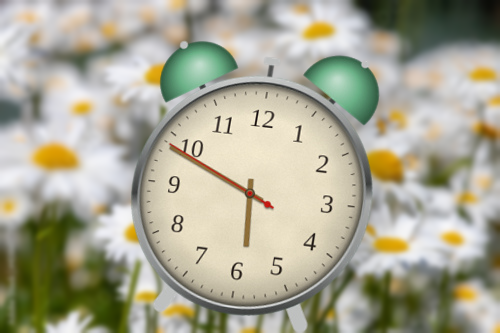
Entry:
h=5 m=48 s=49
